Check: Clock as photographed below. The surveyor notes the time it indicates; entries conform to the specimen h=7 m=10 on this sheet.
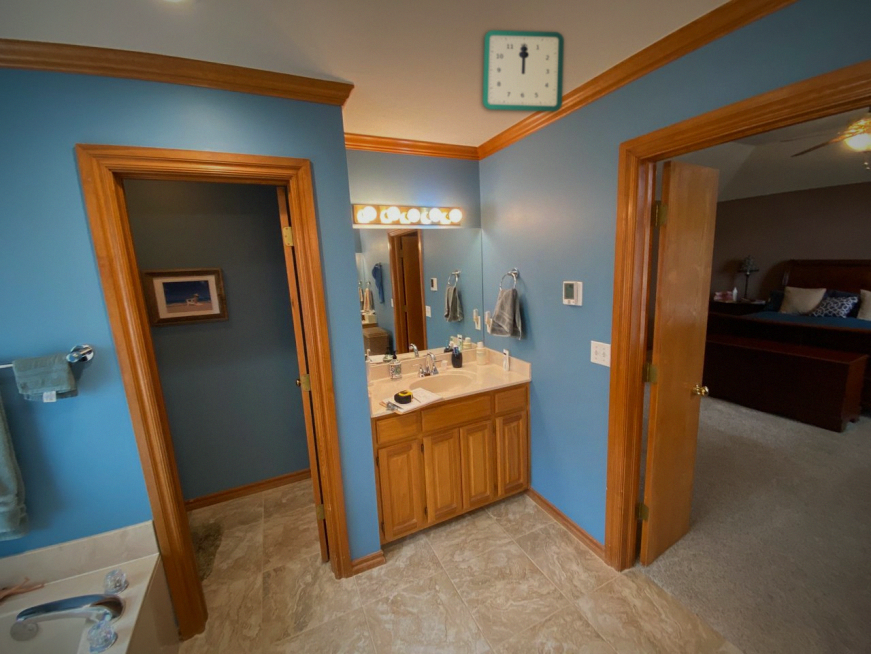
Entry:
h=12 m=0
